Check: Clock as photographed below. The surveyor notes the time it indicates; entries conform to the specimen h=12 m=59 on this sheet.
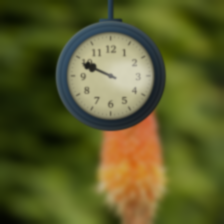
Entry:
h=9 m=49
